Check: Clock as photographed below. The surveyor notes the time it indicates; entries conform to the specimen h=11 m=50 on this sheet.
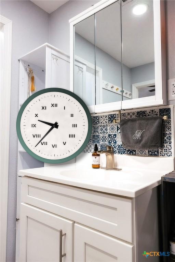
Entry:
h=9 m=37
